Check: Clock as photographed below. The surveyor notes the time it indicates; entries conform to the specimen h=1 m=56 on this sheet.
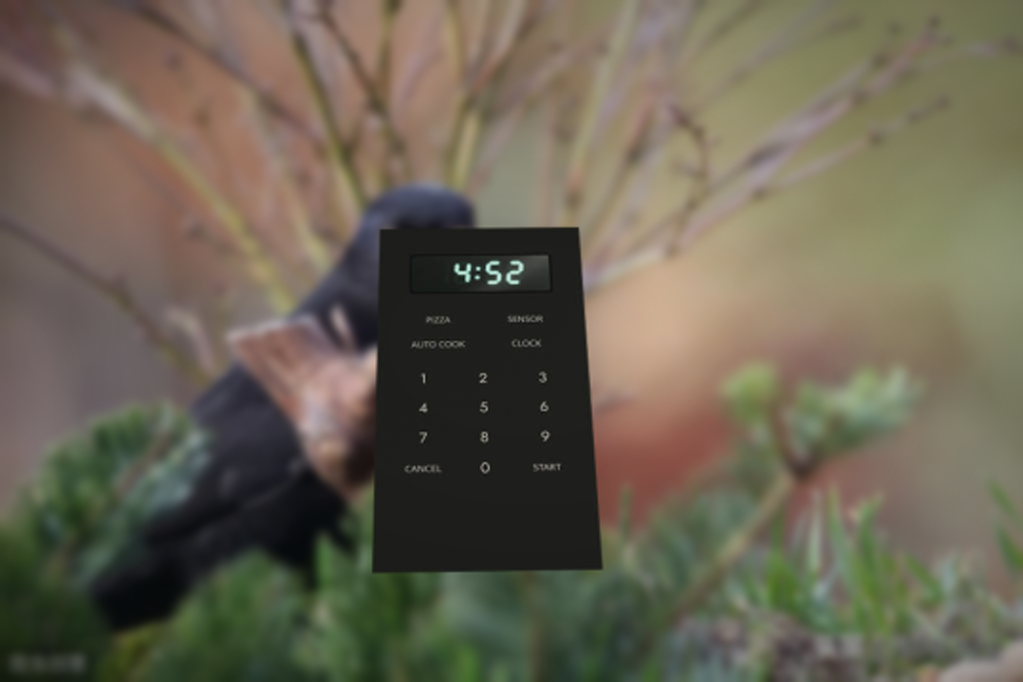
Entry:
h=4 m=52
